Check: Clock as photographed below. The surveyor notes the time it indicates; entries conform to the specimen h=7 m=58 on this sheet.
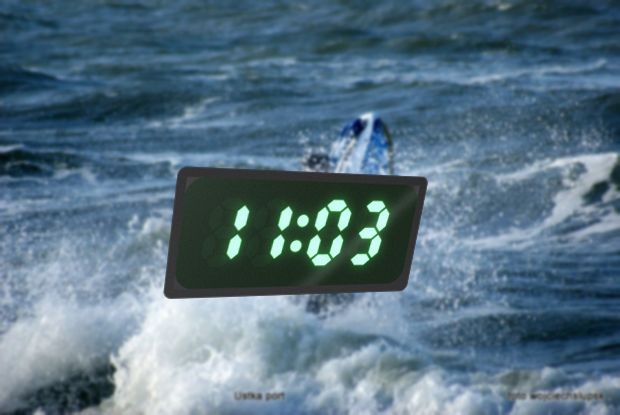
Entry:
h=11 m=3
